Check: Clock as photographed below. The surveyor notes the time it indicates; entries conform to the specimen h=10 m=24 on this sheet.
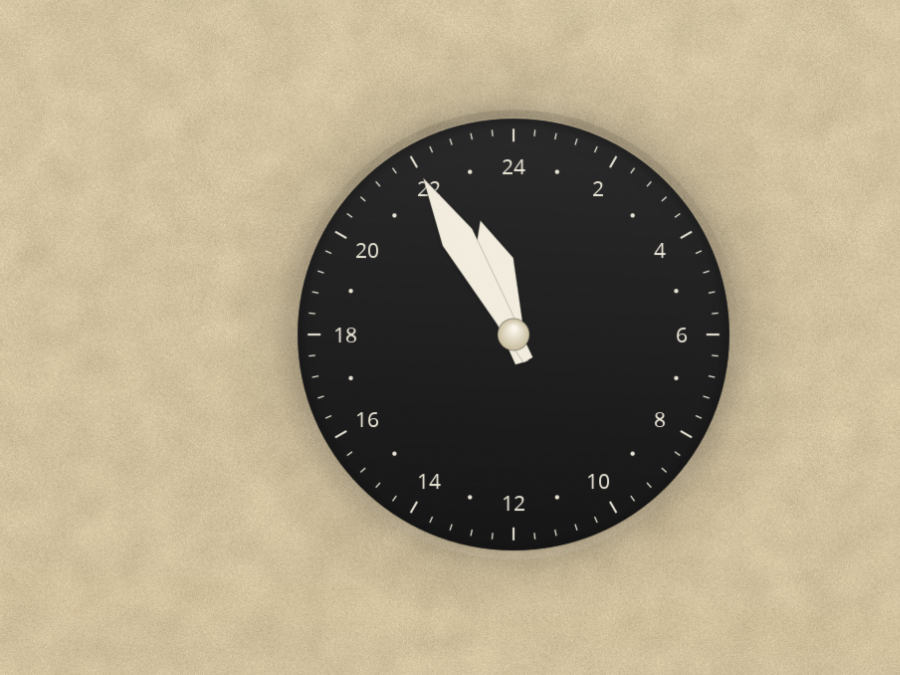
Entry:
h=22 m=55
